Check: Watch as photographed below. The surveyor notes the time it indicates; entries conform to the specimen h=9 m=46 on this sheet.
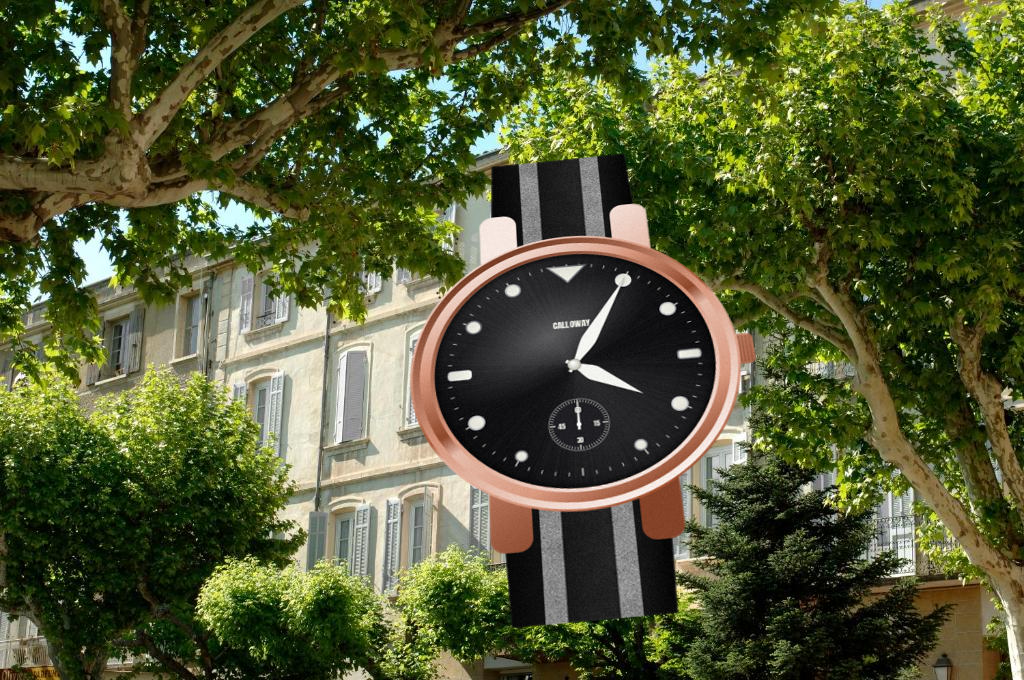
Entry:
h=4 m=5
